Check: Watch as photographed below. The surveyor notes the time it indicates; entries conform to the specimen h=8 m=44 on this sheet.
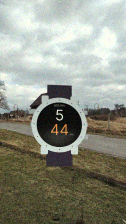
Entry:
h=5 m=44
